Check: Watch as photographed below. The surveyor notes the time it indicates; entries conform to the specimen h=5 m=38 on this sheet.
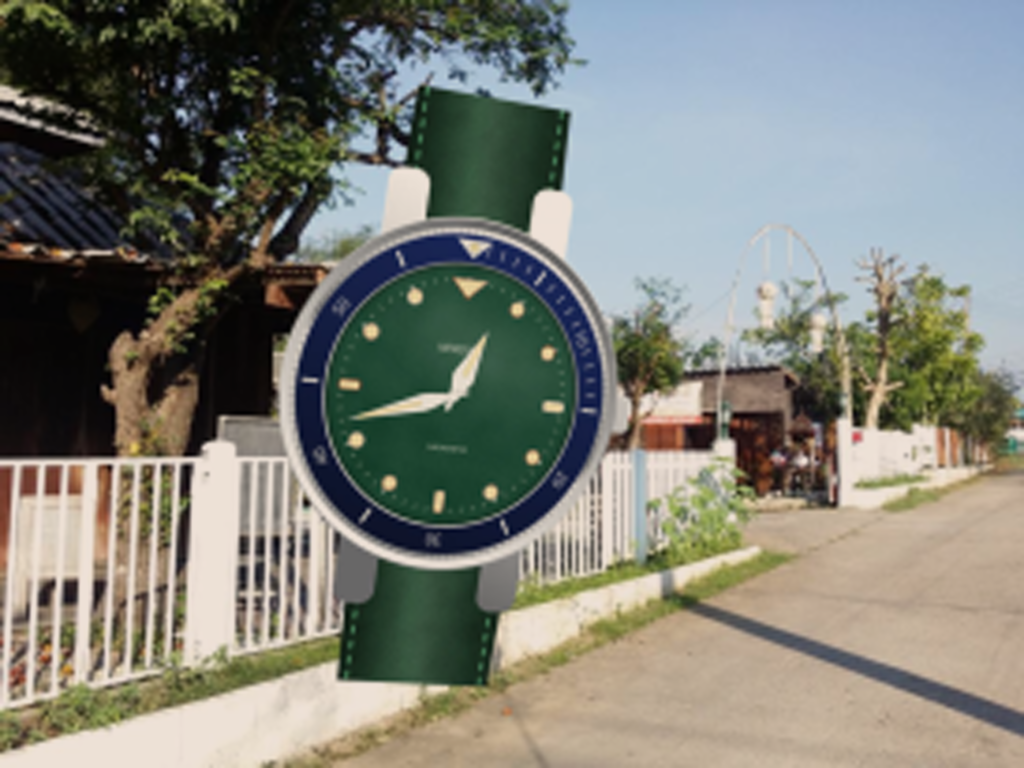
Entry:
h=12 m=42
